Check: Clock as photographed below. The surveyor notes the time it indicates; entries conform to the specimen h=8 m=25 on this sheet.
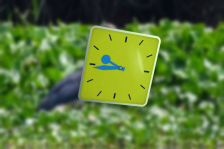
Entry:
h=9 m=44
